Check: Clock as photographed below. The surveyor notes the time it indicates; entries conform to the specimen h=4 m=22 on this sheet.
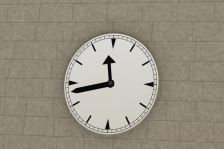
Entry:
h=11 m=43
